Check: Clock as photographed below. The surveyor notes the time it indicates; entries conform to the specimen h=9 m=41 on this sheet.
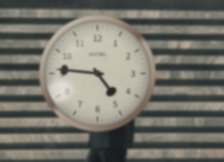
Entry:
h=4 m=46
